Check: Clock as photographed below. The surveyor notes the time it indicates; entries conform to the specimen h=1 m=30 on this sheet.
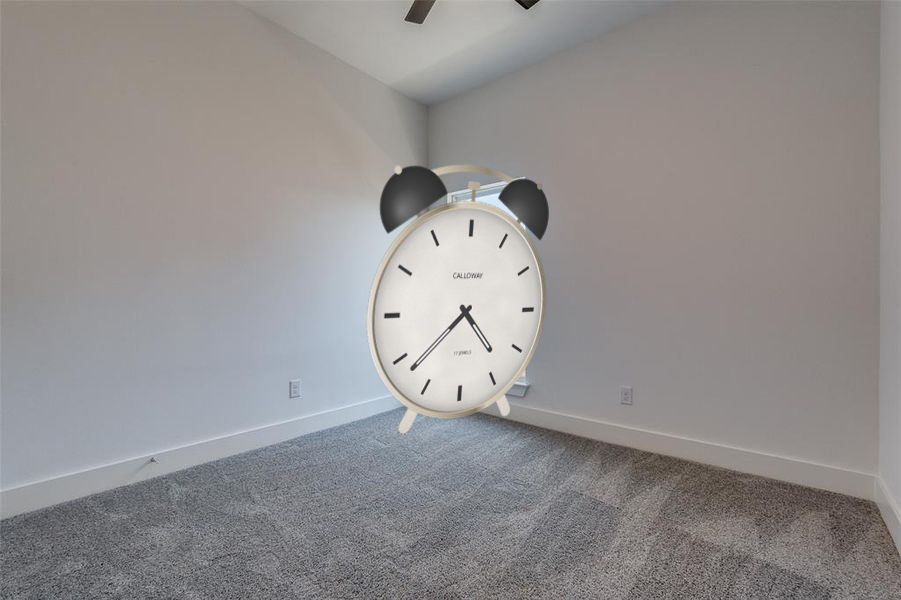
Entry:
h=4 m=38
